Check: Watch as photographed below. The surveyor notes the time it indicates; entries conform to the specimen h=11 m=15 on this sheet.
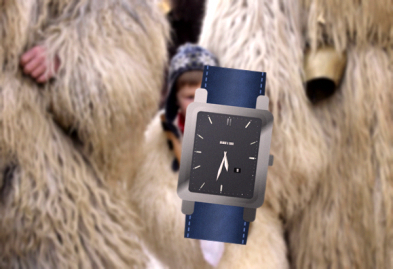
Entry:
h=5 m=32
